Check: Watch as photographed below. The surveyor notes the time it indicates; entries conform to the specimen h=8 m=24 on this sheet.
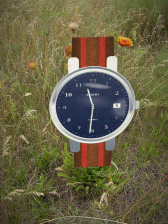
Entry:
h=11 m=31
